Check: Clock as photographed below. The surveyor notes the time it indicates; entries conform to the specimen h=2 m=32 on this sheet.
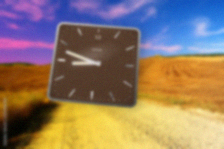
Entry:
h=8 m=48
